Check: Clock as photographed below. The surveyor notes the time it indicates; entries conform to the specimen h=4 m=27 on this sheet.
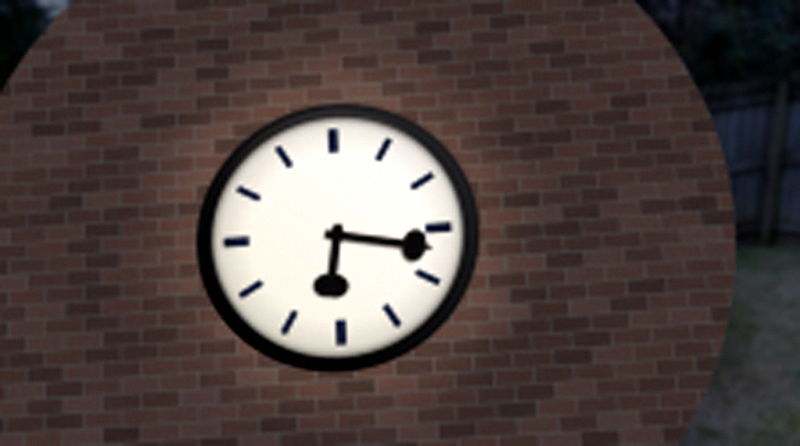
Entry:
h=6 m=17
